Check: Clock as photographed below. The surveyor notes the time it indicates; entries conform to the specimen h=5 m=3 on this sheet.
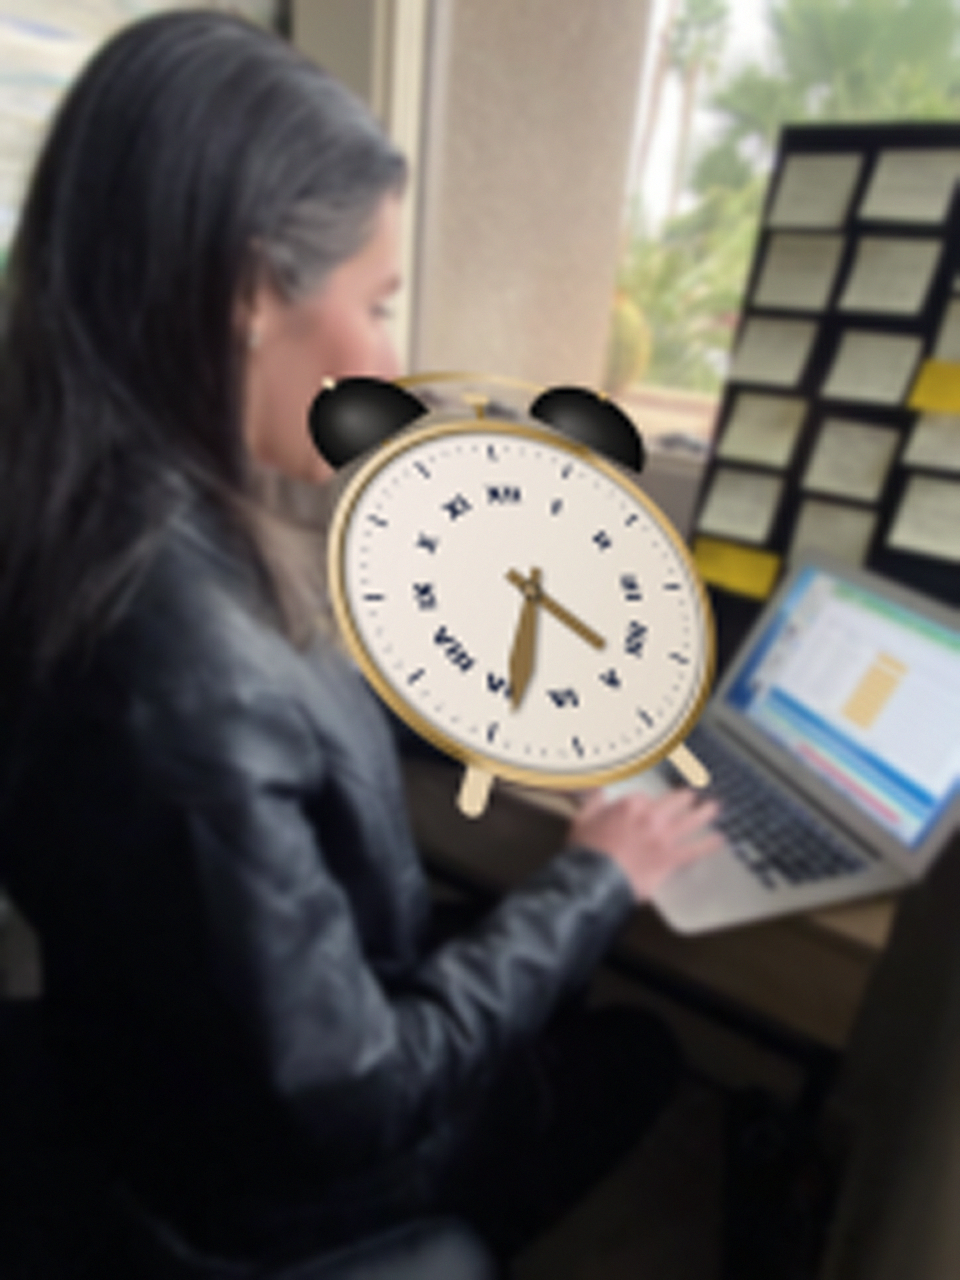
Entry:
h=4 m=34
